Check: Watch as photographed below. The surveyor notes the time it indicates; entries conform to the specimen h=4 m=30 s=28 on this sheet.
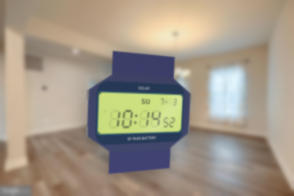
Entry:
h=10 m=14 s=52
